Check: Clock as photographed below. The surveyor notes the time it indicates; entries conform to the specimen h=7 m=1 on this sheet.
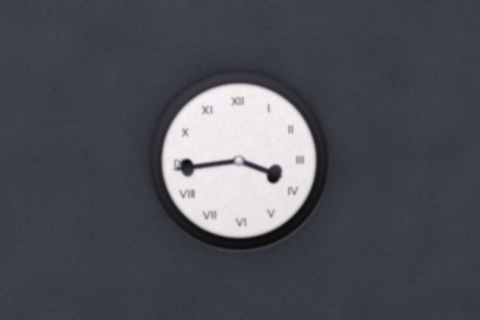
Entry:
h=3 m=44
